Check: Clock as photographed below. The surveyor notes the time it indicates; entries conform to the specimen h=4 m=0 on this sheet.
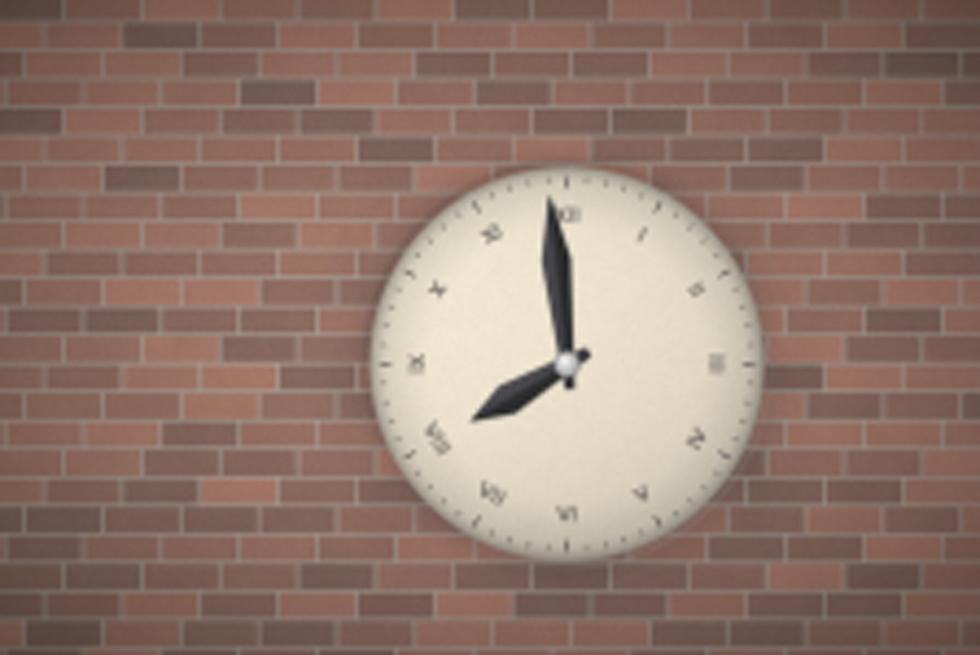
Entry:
h=7 m=59
